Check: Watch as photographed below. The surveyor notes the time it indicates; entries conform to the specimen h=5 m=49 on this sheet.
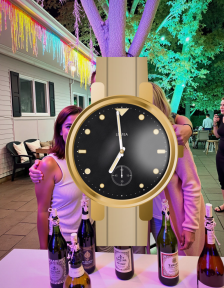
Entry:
h=6 m=59
